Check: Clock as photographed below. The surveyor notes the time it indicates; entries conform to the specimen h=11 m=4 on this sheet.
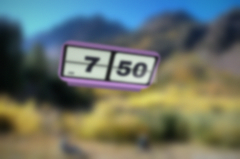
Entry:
h=7 m=50
